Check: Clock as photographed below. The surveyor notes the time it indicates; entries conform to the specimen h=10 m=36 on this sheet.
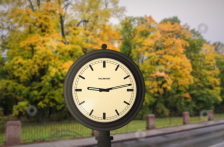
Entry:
h=9 m=13
